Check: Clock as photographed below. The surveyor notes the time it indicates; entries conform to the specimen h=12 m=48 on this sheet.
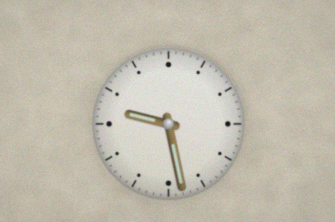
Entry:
h=9 m=28
